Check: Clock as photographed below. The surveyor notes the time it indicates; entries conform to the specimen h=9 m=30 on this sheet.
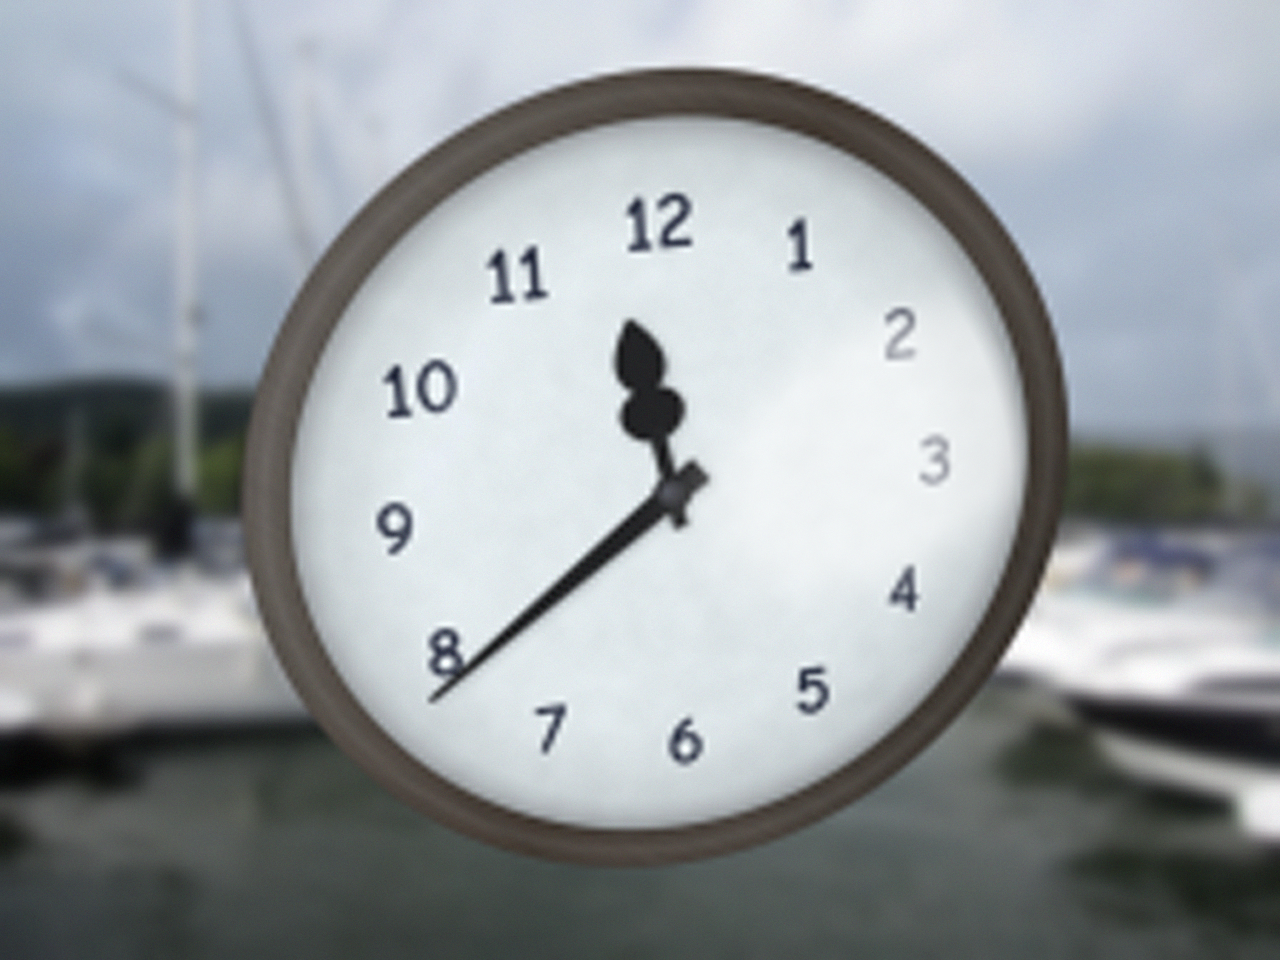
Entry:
h=11 m=39
